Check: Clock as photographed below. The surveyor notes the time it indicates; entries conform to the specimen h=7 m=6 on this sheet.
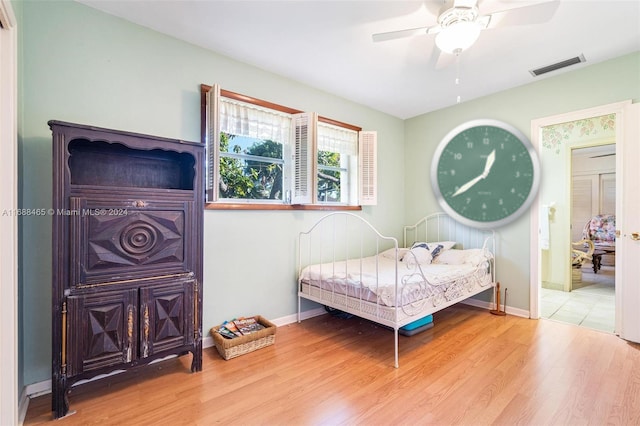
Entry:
h=12 m=39
